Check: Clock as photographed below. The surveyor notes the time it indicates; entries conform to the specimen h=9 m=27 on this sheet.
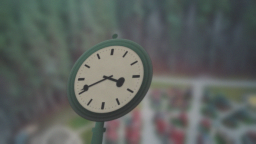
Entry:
h=3 m=41
